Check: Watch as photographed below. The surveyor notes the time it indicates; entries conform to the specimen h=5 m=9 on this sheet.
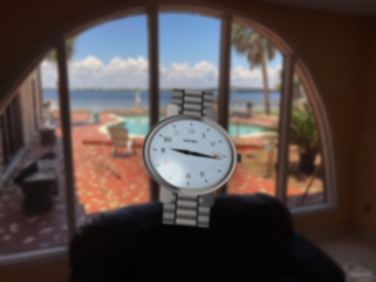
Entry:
h=9 m=16
